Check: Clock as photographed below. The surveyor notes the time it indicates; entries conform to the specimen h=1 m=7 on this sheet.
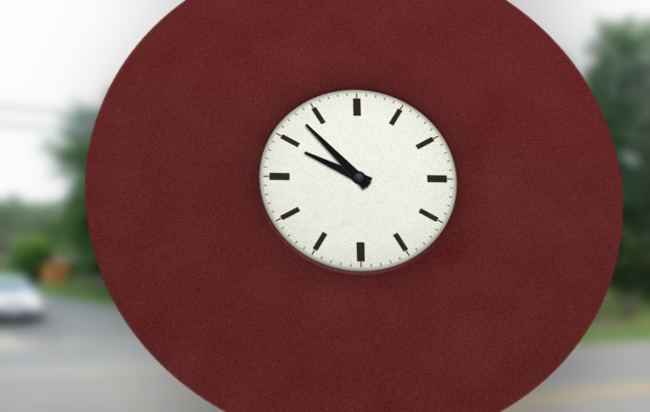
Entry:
h=9 m=53
